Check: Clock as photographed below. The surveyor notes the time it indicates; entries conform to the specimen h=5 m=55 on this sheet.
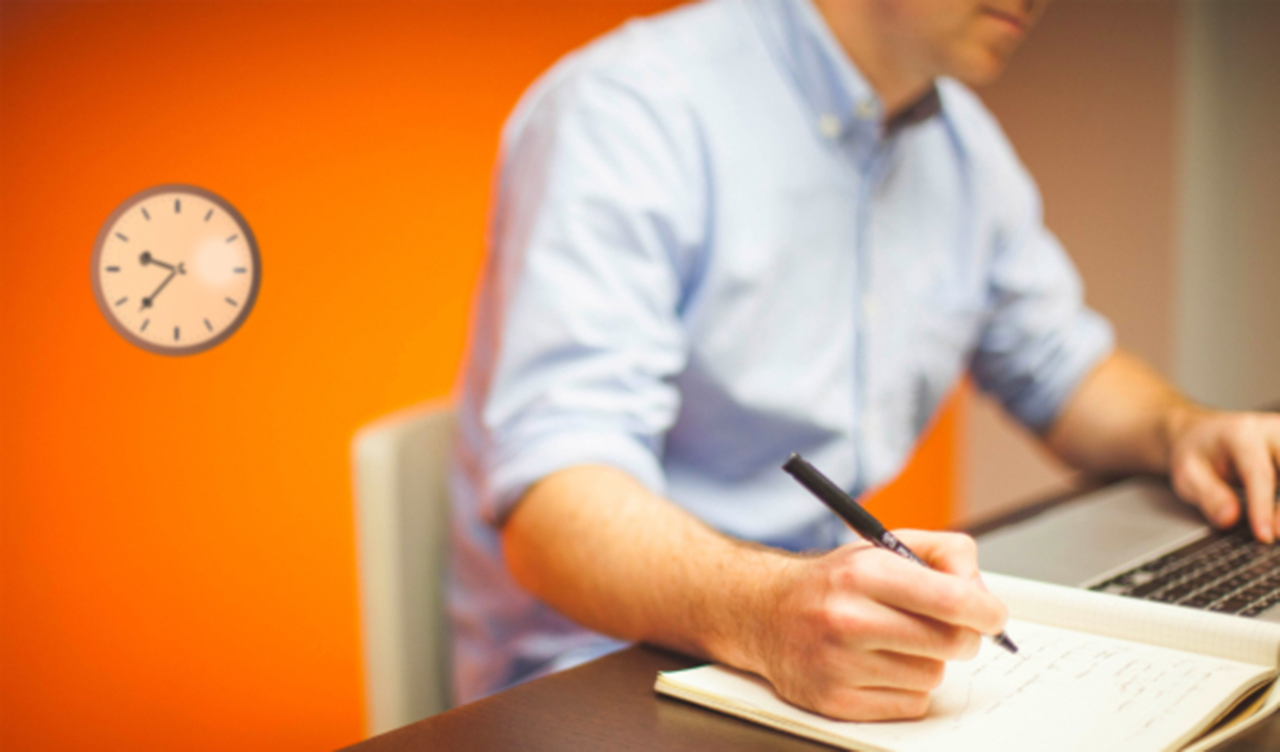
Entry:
h=9 m=37
